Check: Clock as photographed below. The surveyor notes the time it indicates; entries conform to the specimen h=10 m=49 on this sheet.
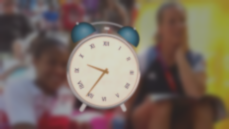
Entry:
h=9 m=36
